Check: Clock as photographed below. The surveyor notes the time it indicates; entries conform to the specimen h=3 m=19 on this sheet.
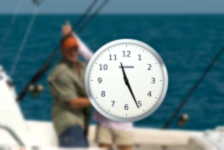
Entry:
h=11 m=26
